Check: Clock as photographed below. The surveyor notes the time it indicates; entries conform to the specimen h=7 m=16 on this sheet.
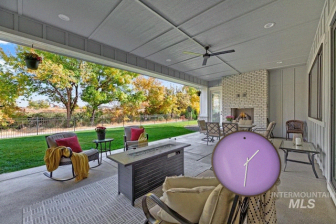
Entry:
h=1 m=32
